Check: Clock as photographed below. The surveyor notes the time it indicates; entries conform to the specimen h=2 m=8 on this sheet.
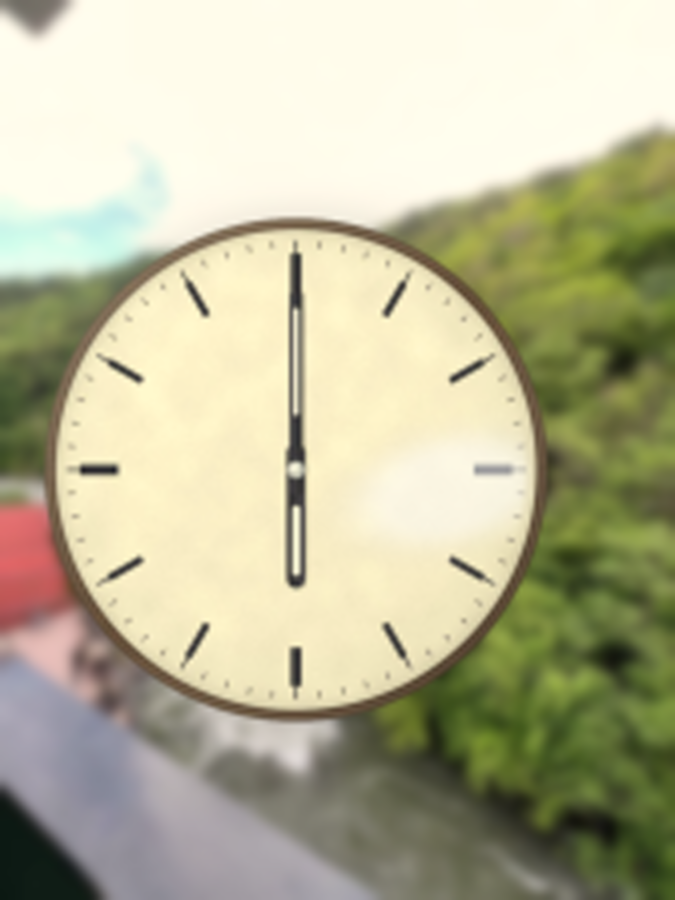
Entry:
h=6 m=0
